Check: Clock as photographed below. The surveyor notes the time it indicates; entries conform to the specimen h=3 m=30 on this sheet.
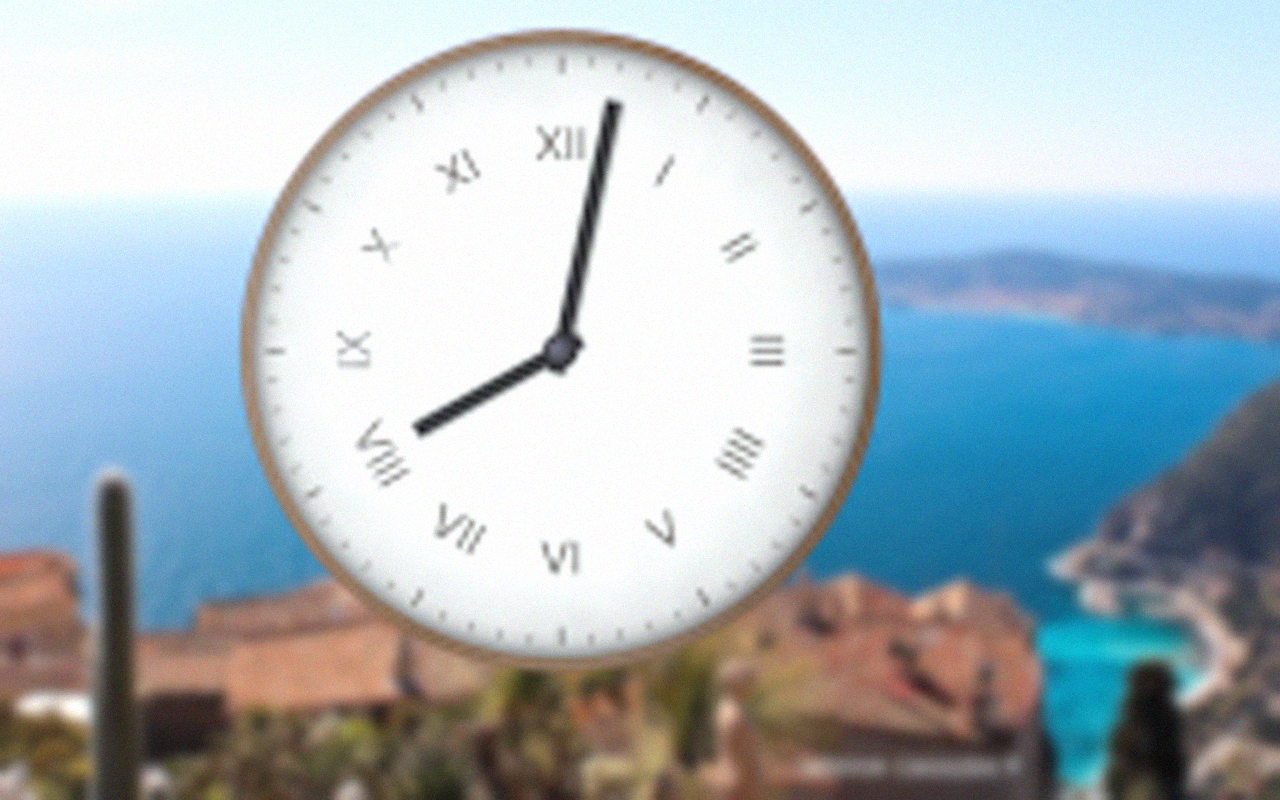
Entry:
h=8 m=2
